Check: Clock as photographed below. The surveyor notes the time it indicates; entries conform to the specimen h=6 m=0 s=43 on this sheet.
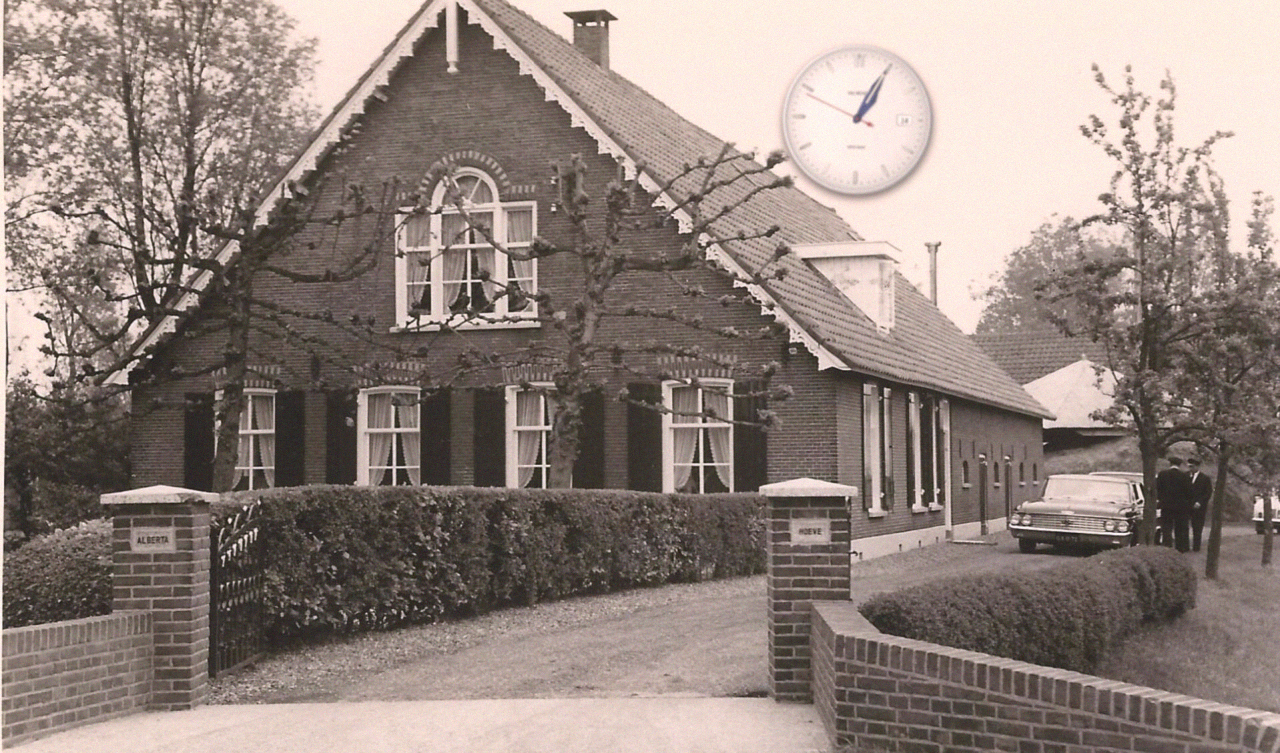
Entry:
h=1 m=4 s=49
